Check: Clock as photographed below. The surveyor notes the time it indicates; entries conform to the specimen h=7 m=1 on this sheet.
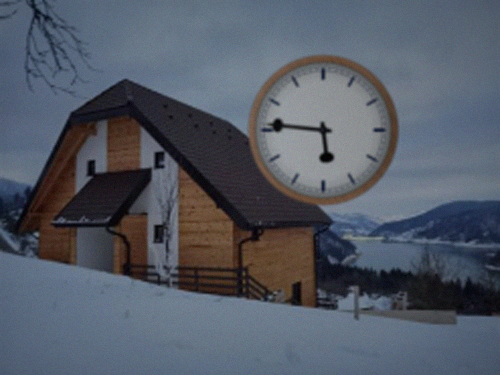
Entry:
h=5 m=46
